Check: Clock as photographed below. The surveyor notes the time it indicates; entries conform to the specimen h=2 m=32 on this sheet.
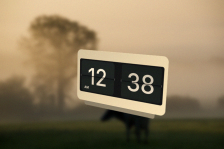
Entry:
h=12 m=38
